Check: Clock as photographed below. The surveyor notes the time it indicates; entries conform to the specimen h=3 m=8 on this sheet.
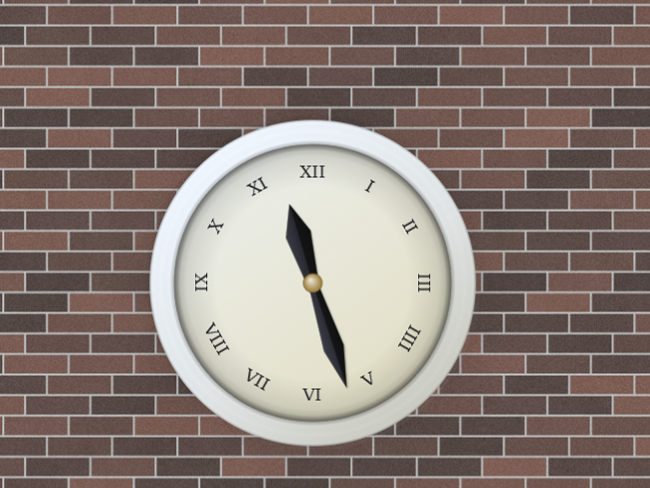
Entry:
h=11 m=27
